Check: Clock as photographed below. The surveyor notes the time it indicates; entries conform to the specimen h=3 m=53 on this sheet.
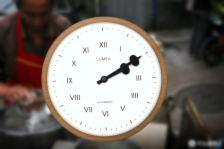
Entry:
h=2 m=10
